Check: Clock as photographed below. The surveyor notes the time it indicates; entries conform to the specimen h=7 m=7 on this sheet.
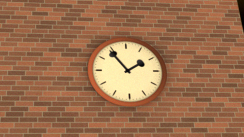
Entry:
h=1 m=54
